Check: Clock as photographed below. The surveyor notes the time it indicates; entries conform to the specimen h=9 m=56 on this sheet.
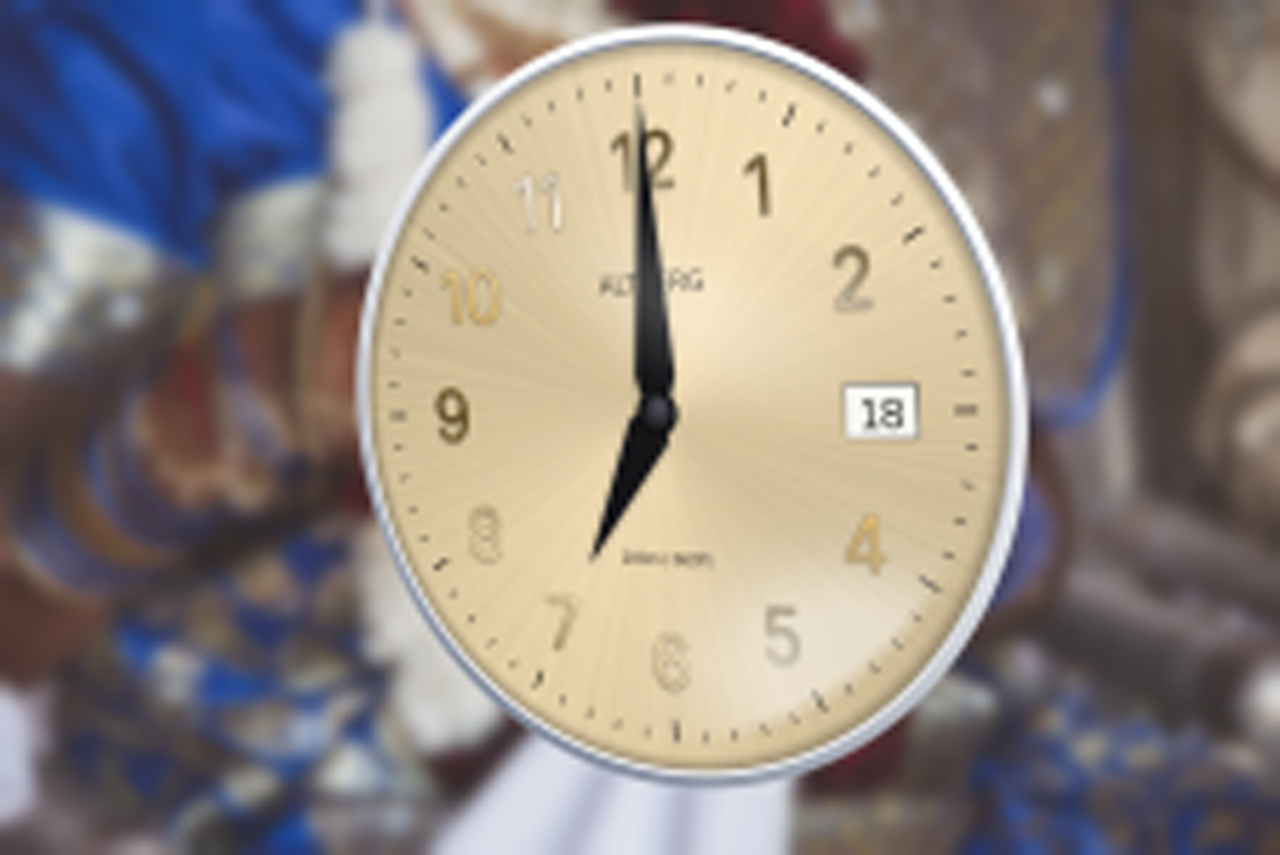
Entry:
h=7 m=0
